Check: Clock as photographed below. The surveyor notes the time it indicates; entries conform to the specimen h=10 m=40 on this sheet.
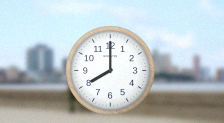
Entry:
h=8 m=0
